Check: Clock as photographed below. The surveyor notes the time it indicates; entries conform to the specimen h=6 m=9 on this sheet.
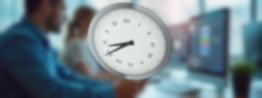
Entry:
h=8 m=40
